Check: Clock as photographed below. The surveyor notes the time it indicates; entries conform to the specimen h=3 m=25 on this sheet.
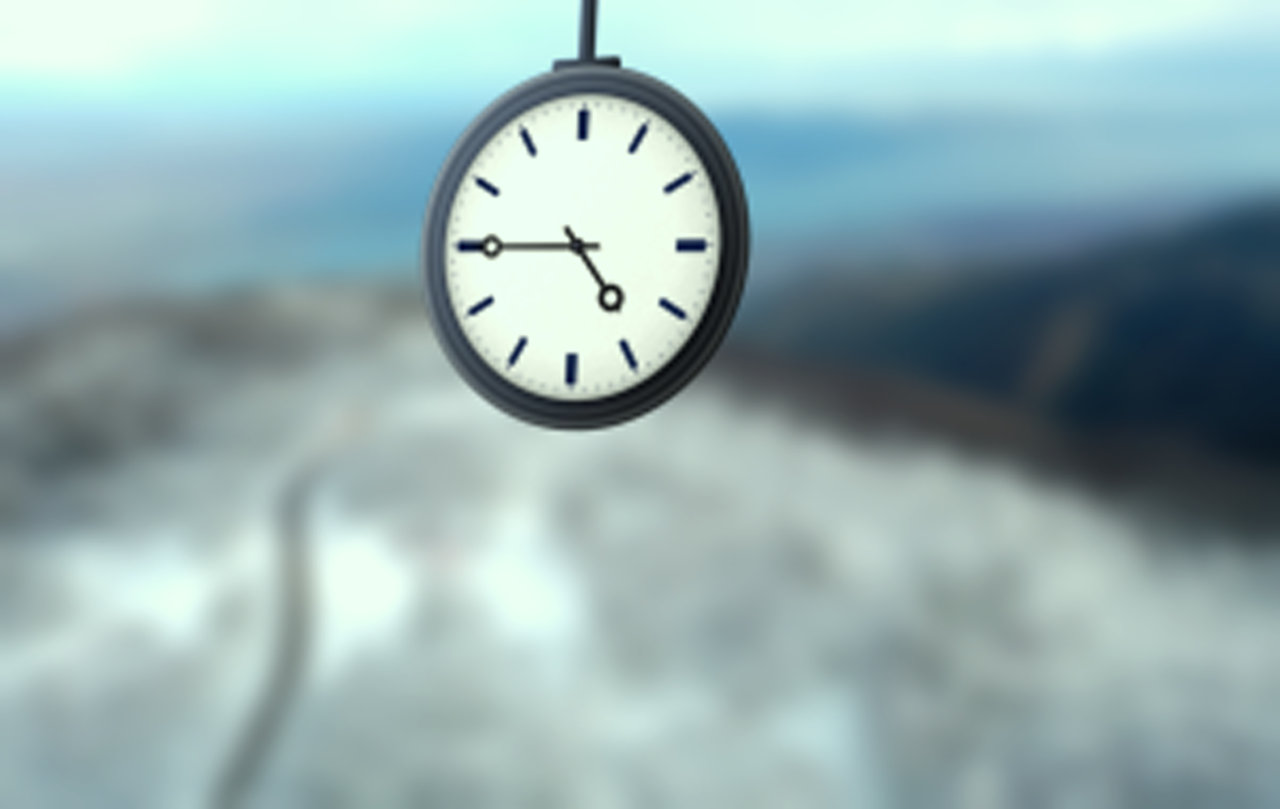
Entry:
h=4 m=45
